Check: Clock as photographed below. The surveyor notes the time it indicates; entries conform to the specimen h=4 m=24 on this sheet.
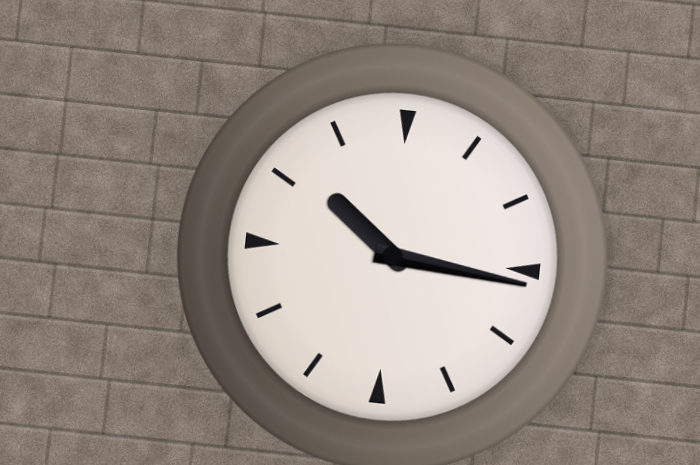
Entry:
h=10 m=16
